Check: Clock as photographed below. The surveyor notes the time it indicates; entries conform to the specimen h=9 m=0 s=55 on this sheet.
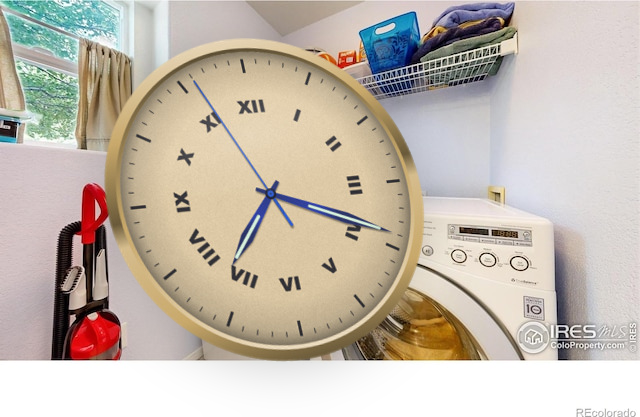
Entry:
h=7 m=18 s=56
